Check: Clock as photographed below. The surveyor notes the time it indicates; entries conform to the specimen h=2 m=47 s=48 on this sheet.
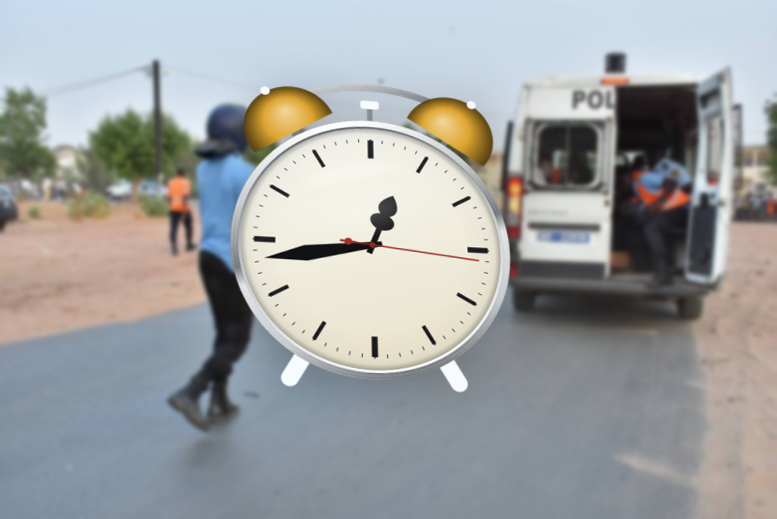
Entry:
h=12 m=43 s=16
